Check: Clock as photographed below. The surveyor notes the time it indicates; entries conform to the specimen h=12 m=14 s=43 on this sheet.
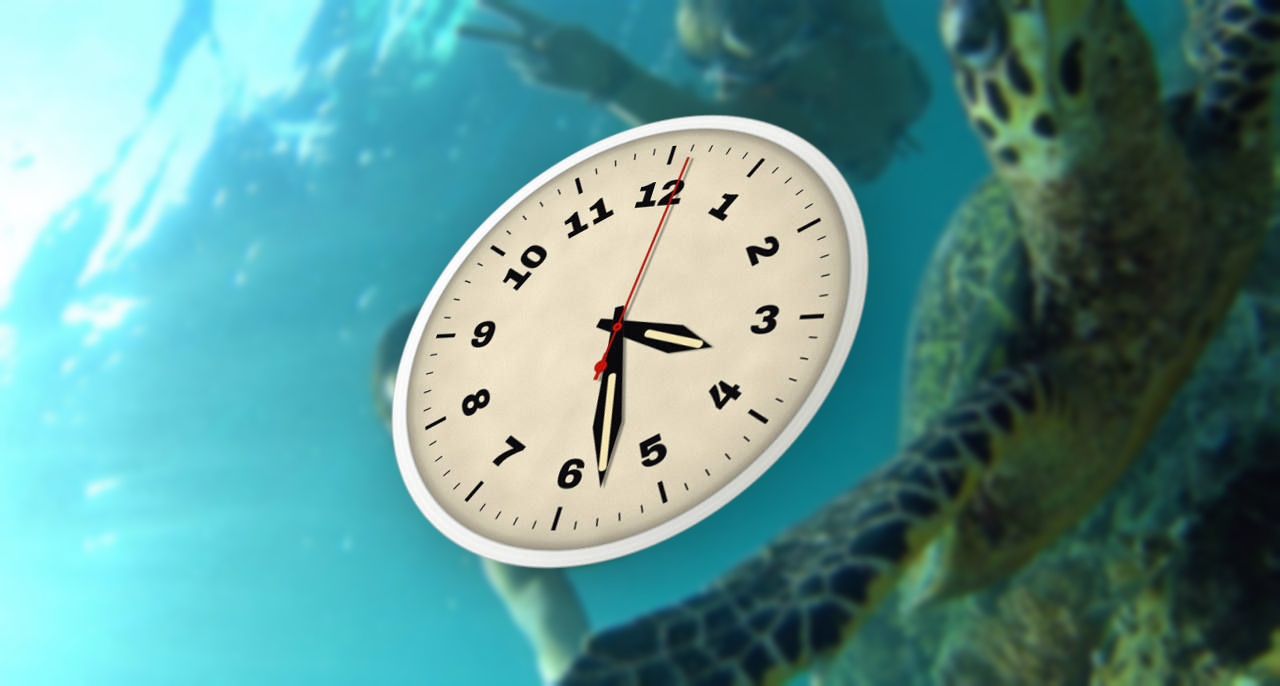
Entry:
h=3 m=28 s=1
